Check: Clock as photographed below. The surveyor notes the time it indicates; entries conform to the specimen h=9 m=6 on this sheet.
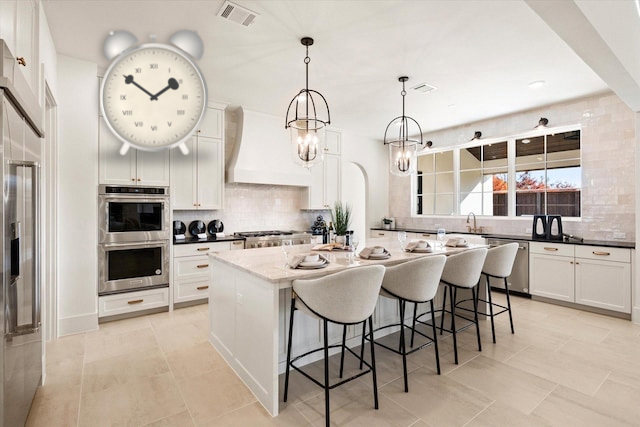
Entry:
h=1 m=51
